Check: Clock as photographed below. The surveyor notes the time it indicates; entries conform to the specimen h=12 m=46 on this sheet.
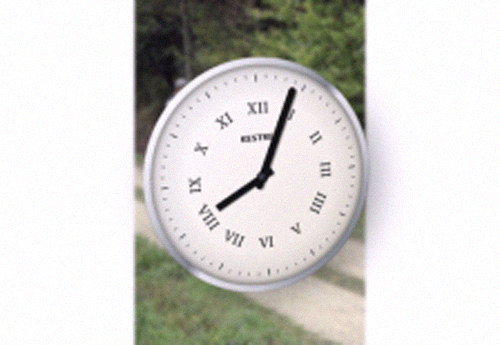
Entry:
h=8 m=4
